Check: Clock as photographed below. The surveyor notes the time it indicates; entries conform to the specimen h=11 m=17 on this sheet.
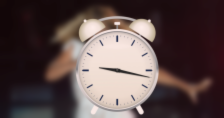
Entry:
h=9 m=17
